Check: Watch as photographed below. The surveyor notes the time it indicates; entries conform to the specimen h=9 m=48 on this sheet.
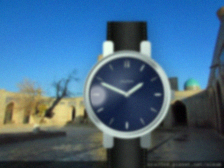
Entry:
h=1 m=49
